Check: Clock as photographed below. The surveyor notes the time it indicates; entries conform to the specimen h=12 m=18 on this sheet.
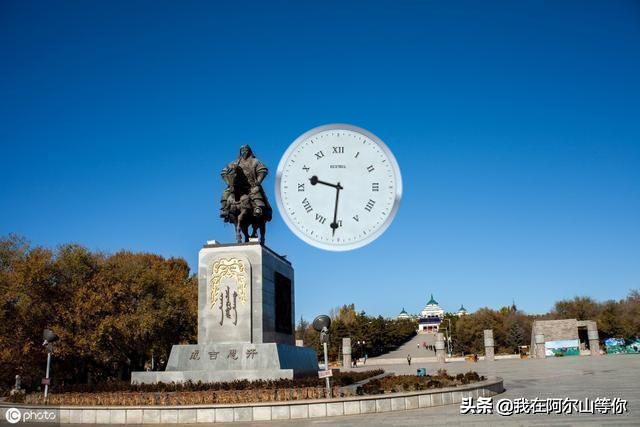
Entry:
h=9 m=31
